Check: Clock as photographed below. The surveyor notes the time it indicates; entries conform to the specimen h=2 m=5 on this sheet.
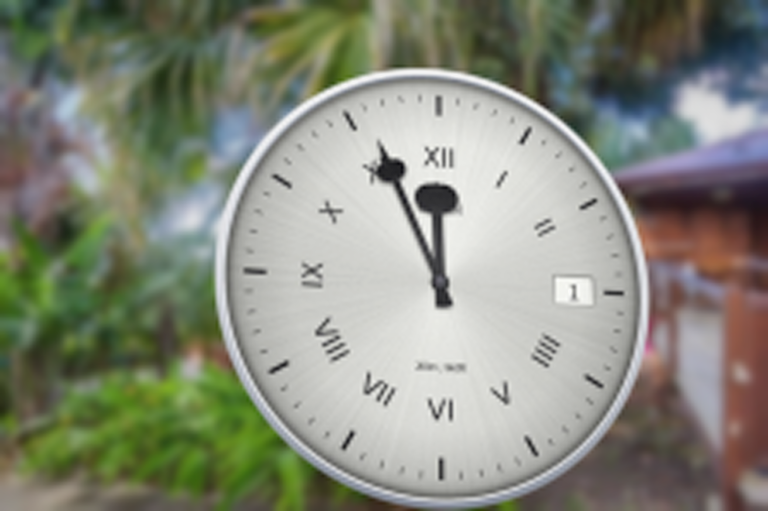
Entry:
h=11 m=56
